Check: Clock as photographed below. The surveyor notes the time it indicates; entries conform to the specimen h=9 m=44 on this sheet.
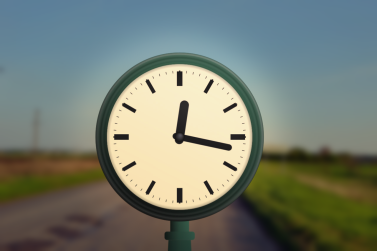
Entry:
h=12 m=17
